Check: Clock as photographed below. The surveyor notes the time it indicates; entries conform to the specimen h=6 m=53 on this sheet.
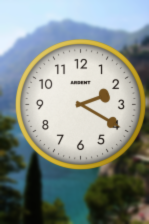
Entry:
h=2 m=20
